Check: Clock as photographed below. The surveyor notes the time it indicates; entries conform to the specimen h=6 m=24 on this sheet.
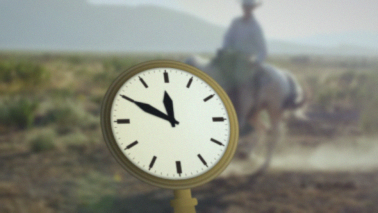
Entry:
h=11 m=50
